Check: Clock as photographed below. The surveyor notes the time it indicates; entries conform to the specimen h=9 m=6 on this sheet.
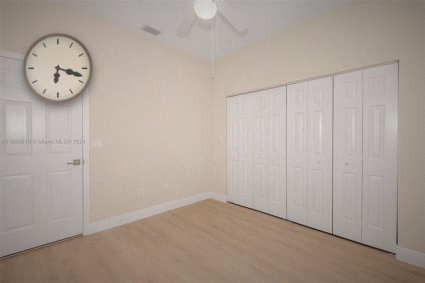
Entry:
h=6 m=18
